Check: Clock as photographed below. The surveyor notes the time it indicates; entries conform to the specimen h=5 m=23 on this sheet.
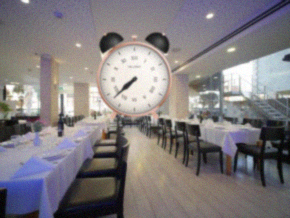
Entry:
h=7 m=38
